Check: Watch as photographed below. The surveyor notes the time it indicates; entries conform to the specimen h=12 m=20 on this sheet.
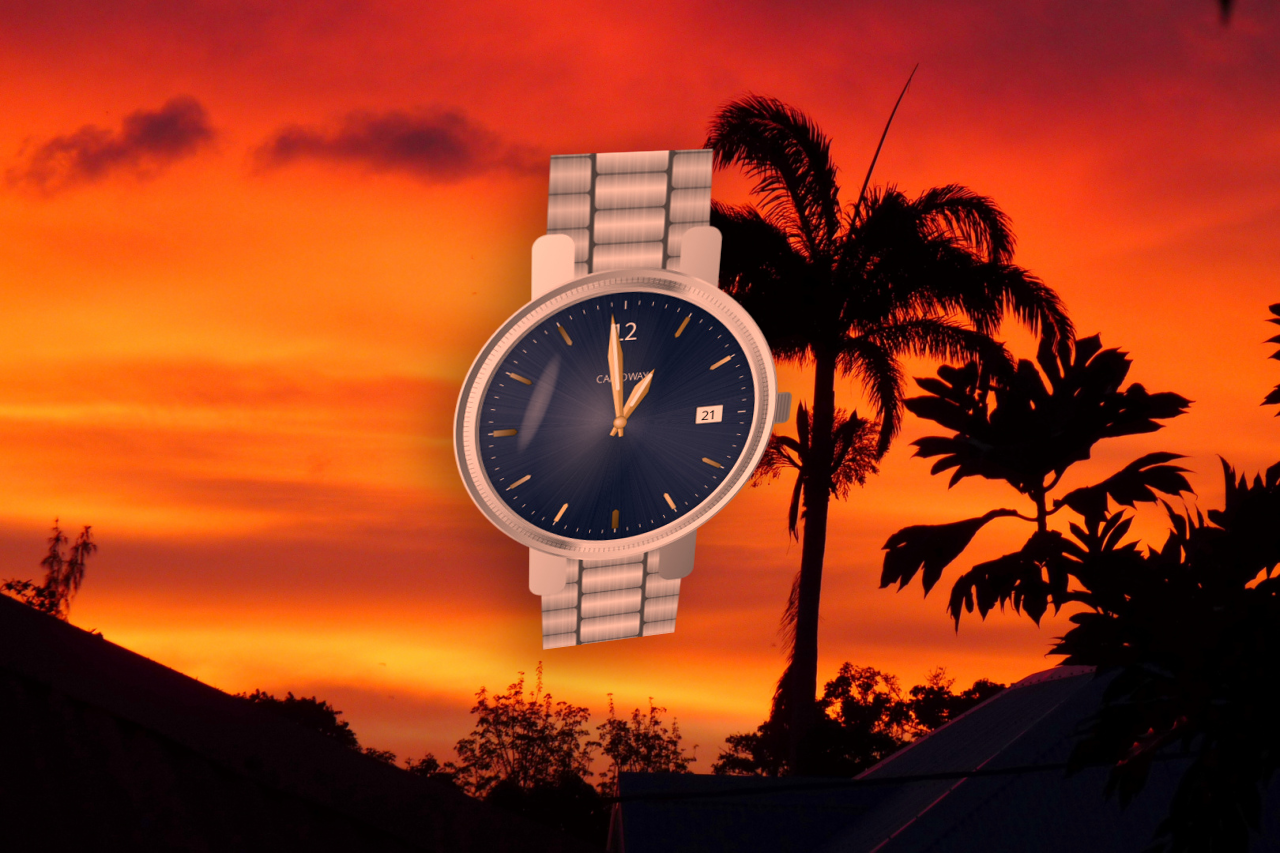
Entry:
h=12 m=59
